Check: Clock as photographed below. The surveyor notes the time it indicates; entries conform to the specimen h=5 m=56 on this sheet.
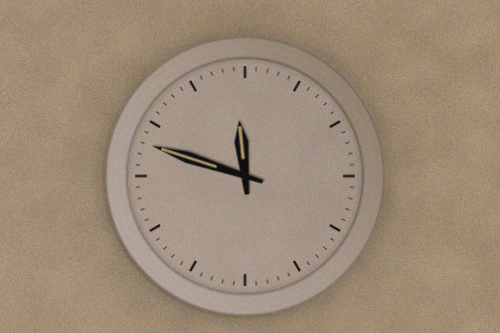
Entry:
h=11 m=48
